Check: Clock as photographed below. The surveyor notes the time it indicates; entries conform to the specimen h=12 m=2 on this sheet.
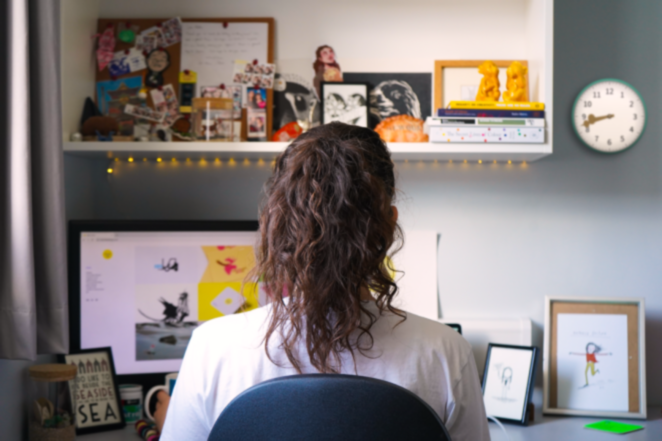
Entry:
h=8 m=42
